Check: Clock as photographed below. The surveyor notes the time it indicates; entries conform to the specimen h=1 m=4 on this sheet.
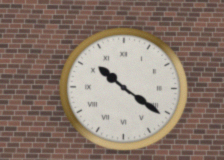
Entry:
h=10 m=21
